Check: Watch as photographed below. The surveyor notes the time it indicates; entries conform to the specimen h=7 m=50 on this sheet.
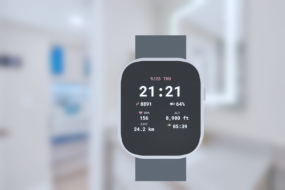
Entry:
h=21 m=21
